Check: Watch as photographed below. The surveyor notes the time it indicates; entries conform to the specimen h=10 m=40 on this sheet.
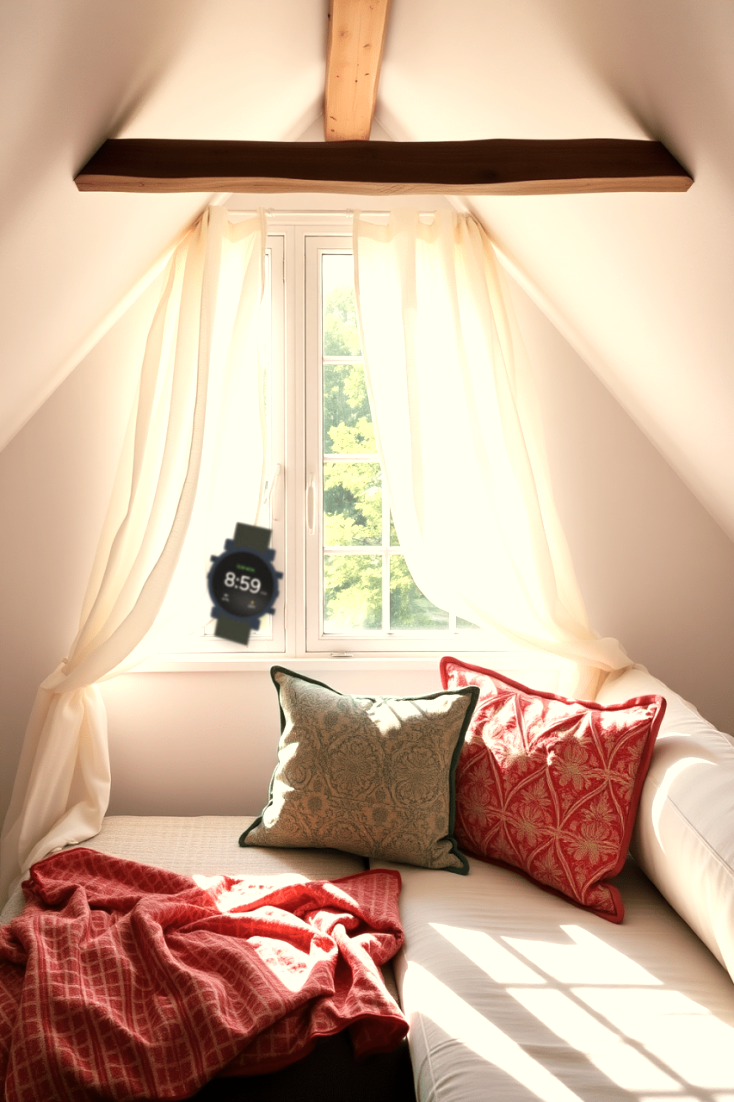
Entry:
h=8 m=59
